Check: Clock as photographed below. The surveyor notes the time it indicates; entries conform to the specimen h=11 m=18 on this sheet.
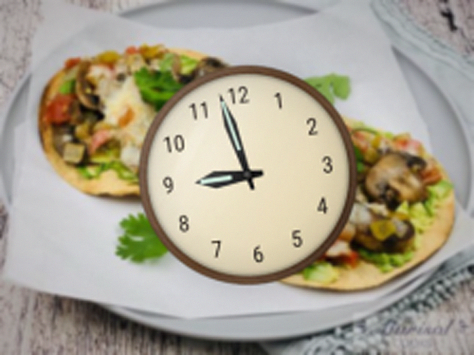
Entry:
h=8 m=58
